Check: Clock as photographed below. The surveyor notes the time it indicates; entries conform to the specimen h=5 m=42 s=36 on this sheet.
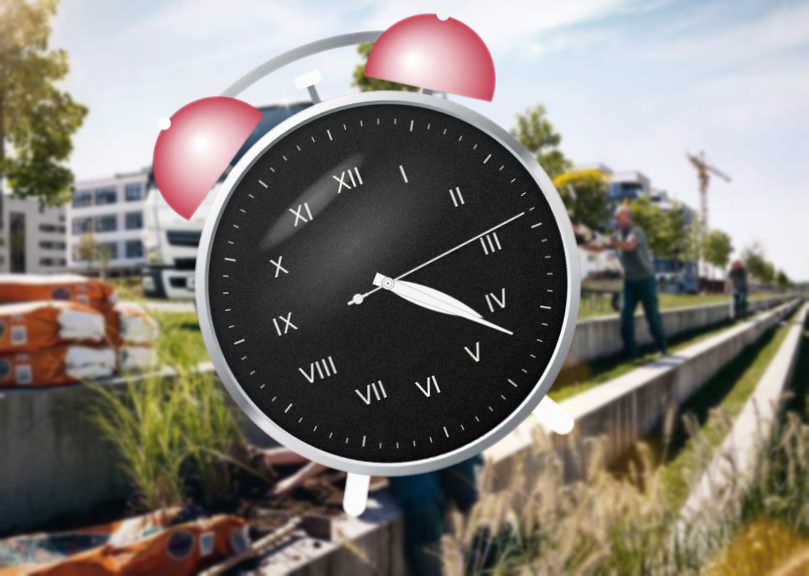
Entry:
h=4 m=22 s=14
